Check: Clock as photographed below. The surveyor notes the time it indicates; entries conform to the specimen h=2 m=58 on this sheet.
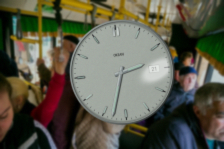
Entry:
h=2 m=33
